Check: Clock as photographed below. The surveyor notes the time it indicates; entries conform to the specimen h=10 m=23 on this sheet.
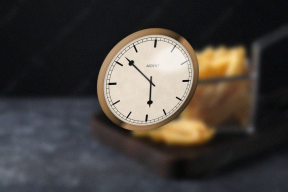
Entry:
h=5 m=52
